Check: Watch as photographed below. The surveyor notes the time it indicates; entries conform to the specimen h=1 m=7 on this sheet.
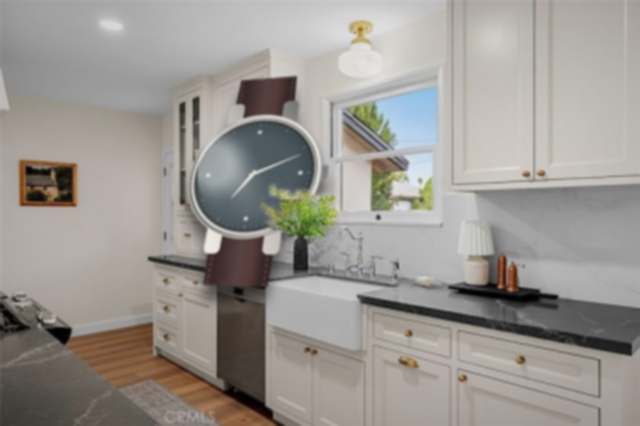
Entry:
h=7 m=11
